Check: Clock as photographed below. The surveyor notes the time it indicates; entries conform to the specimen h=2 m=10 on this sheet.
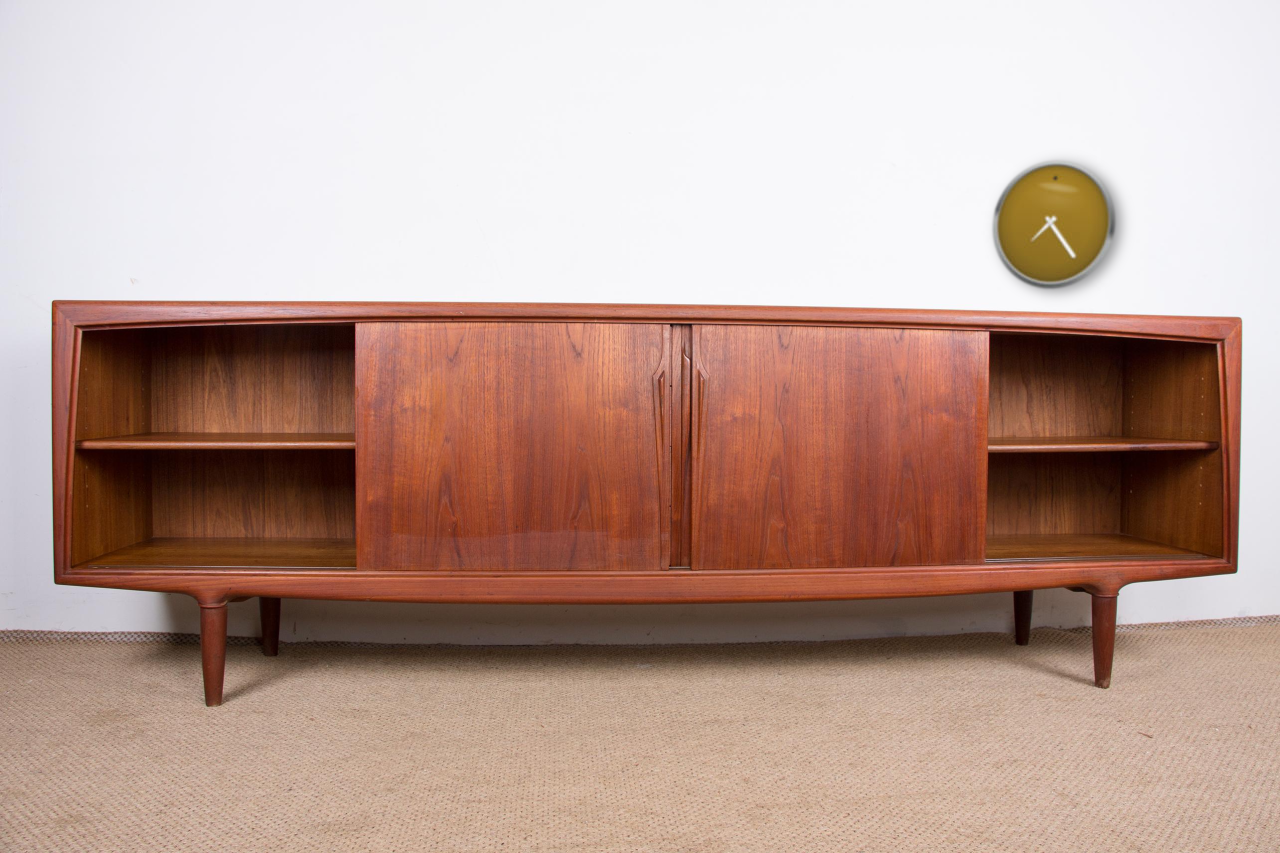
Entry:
h=7 m=23
